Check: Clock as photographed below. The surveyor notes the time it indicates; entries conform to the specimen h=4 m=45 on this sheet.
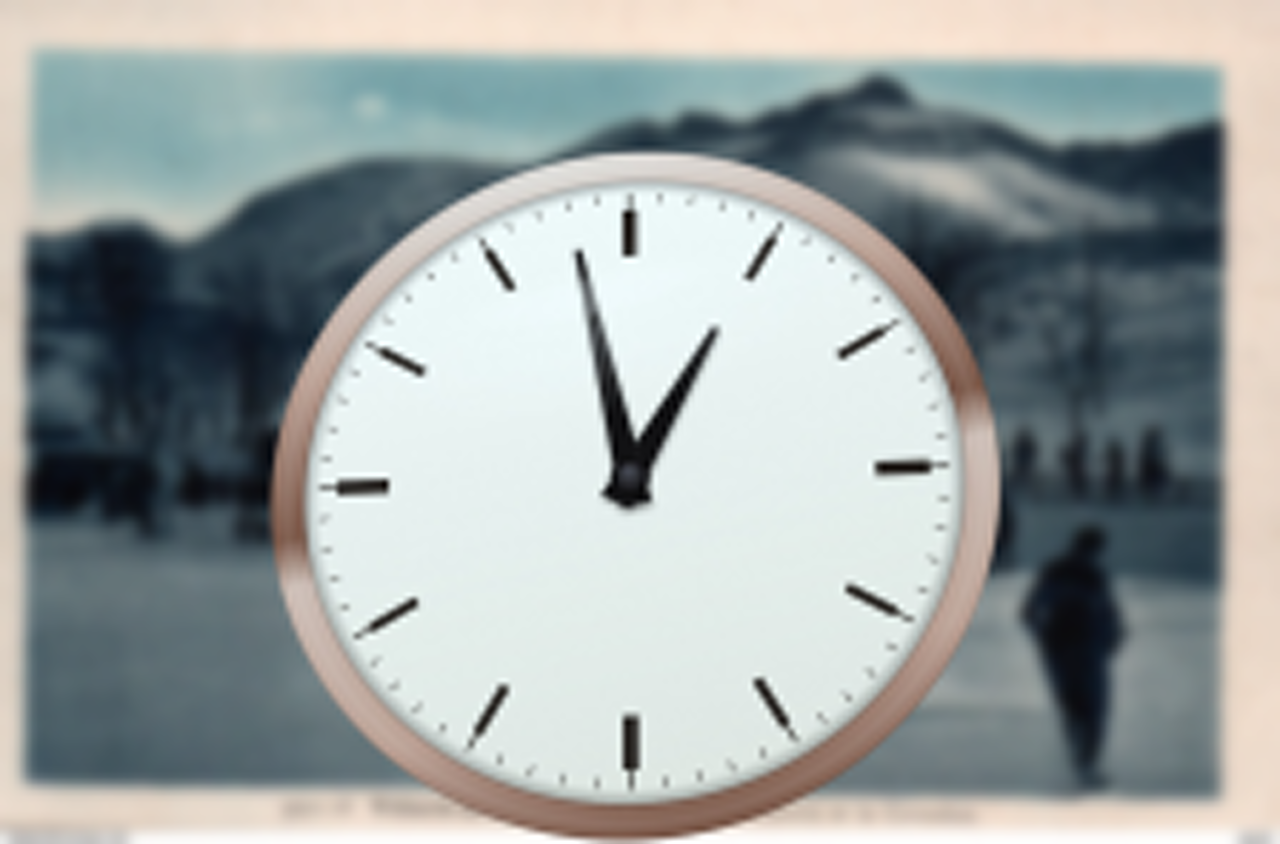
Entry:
h=12 m=58
